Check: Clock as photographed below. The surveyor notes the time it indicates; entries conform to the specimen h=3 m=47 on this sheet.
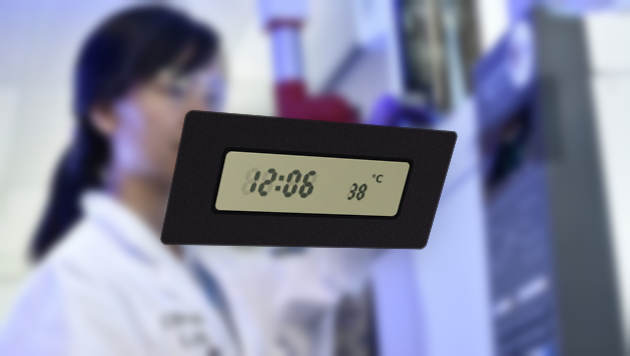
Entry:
h=12 m=6
